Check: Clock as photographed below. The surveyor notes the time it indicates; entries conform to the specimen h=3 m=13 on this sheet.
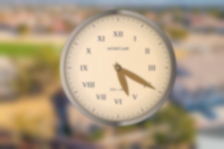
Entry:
h=5 m=20
